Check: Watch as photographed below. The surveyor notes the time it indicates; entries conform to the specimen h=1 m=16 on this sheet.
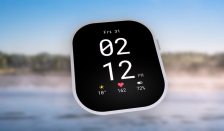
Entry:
h=2 m=12
